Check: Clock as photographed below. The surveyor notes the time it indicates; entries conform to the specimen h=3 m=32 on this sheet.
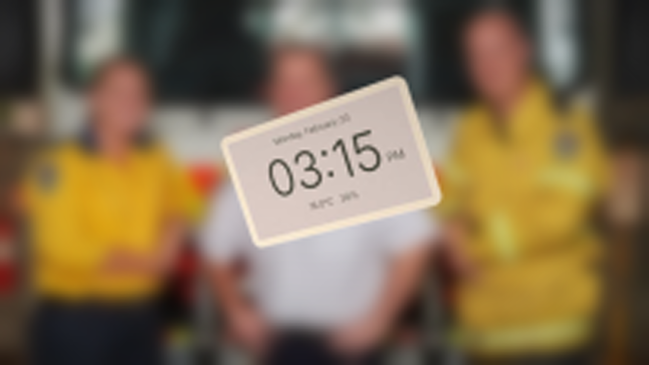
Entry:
h=3 m=15
